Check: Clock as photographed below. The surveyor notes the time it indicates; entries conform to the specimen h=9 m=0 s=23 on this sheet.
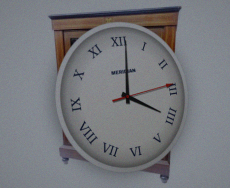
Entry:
h=4 m=1 s=14
